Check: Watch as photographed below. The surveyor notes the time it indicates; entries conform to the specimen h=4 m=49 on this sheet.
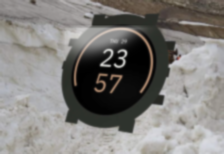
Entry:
h=23 m=57
